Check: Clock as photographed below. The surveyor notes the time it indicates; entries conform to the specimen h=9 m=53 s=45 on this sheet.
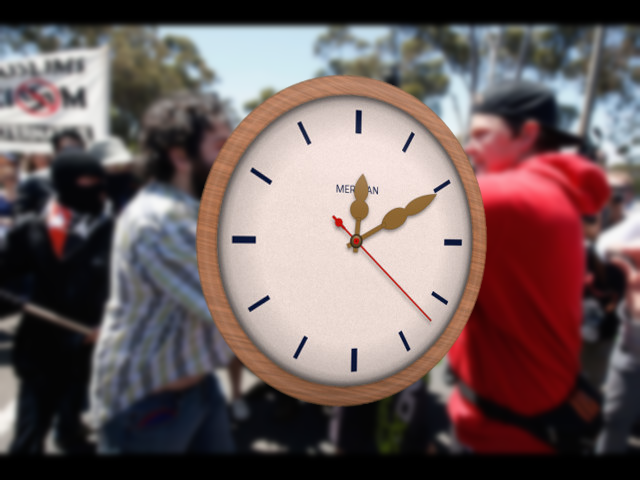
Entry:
h=12 m=10 s=22
